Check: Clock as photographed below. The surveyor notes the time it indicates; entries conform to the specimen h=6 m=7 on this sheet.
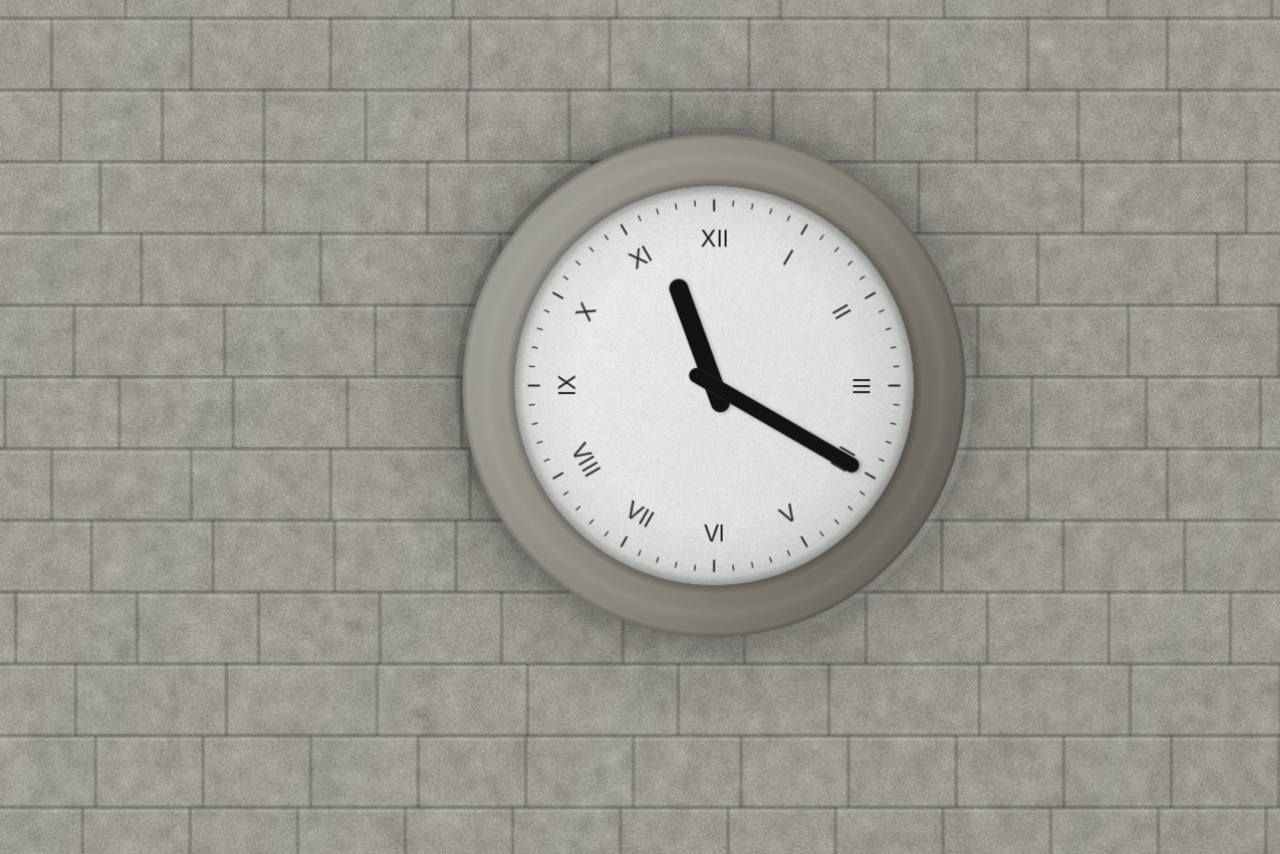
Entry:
h=11 m=20
